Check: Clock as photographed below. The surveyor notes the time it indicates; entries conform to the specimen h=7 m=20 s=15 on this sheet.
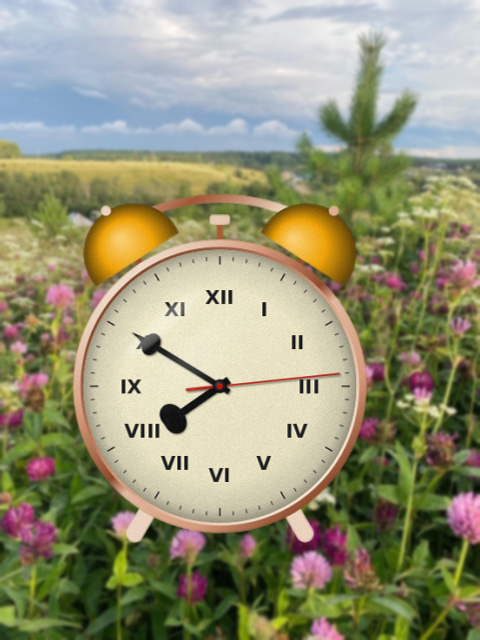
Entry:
h=7 m=50 s=14
